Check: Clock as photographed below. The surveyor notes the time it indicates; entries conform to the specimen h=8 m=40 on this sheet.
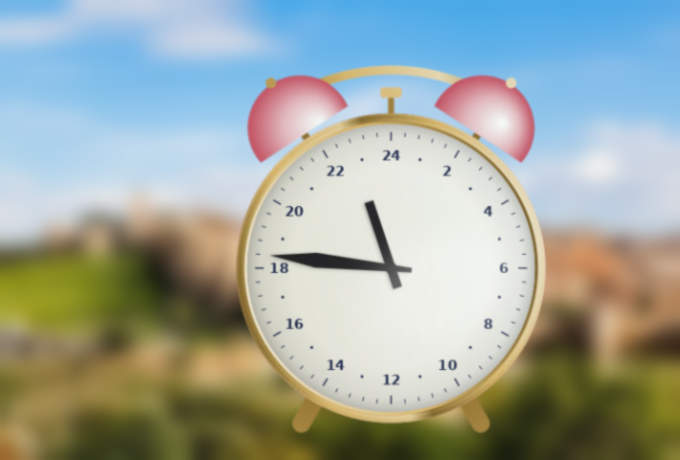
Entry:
h=22 m=46
